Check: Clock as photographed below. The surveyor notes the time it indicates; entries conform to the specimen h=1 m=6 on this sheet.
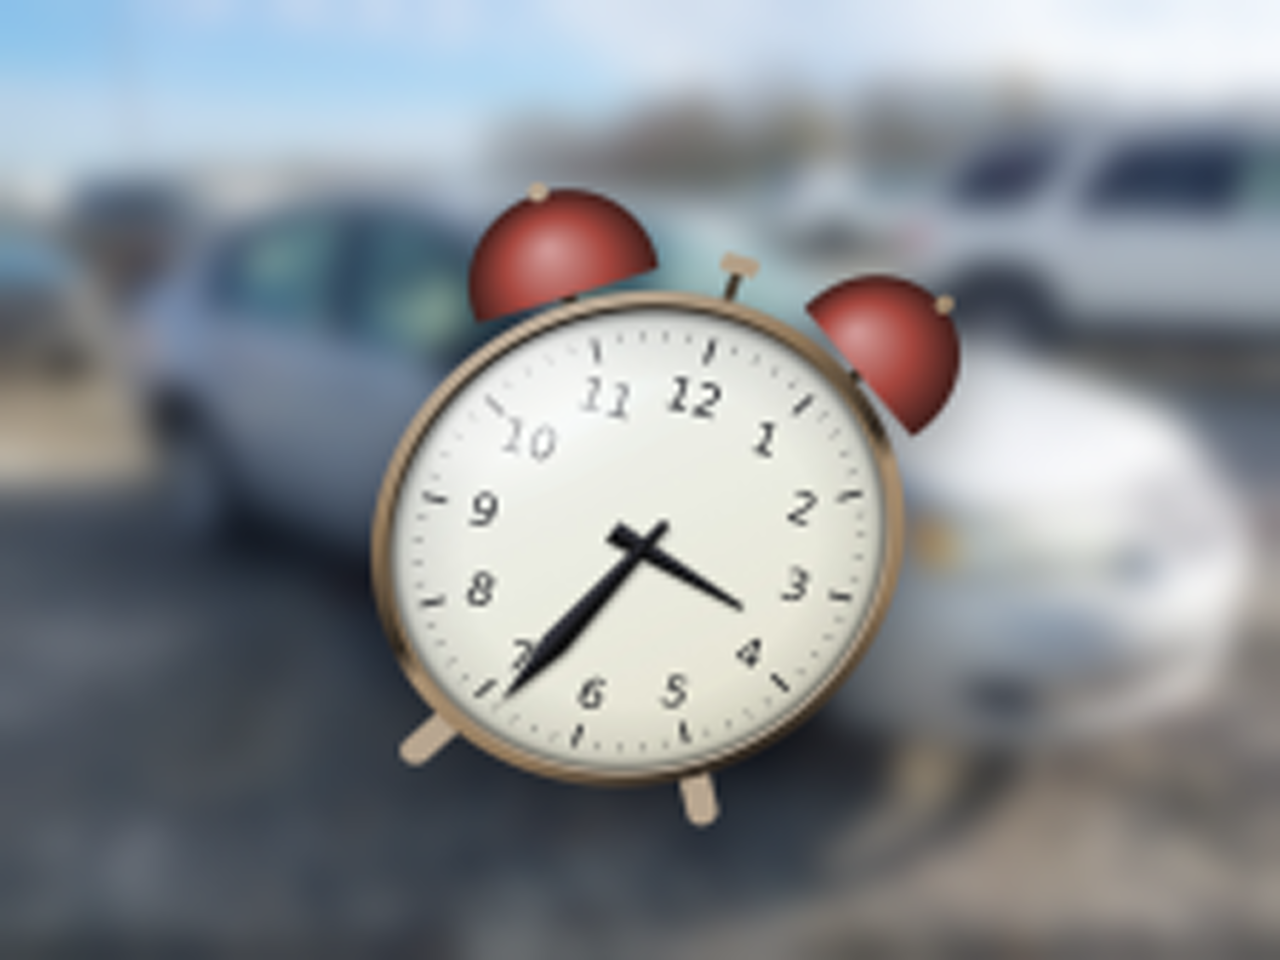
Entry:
h=3 m=34
